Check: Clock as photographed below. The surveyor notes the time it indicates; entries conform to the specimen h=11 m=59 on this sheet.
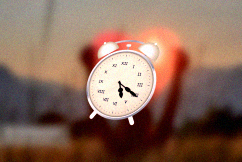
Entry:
h=5 m=20
